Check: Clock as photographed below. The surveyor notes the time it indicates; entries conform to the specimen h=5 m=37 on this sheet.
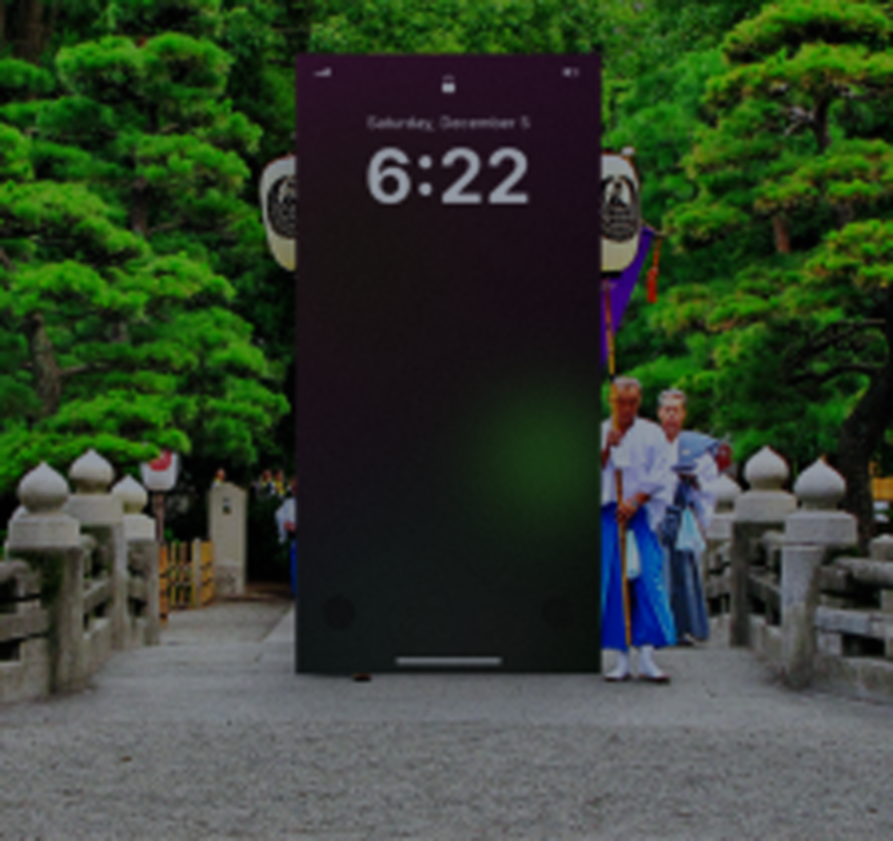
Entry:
h=6 m=22
